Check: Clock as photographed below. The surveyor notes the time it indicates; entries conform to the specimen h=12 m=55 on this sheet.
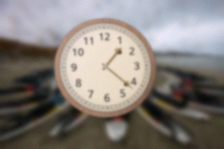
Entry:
h=1 m=22
